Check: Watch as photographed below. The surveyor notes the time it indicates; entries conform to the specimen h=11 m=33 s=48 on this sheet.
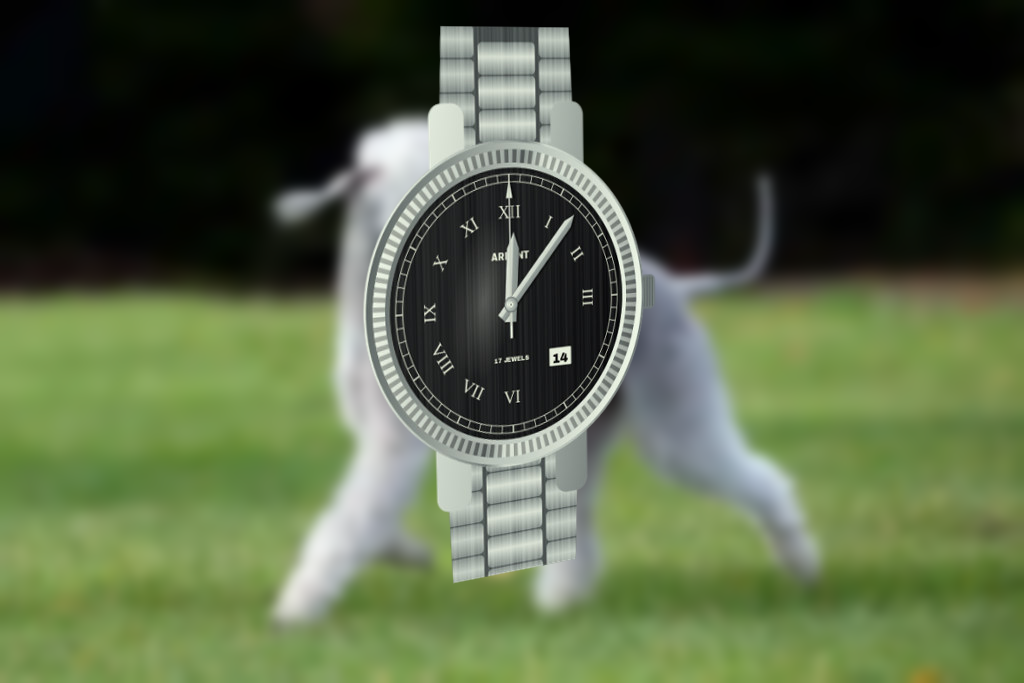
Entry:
h=12 m=7 s=0
